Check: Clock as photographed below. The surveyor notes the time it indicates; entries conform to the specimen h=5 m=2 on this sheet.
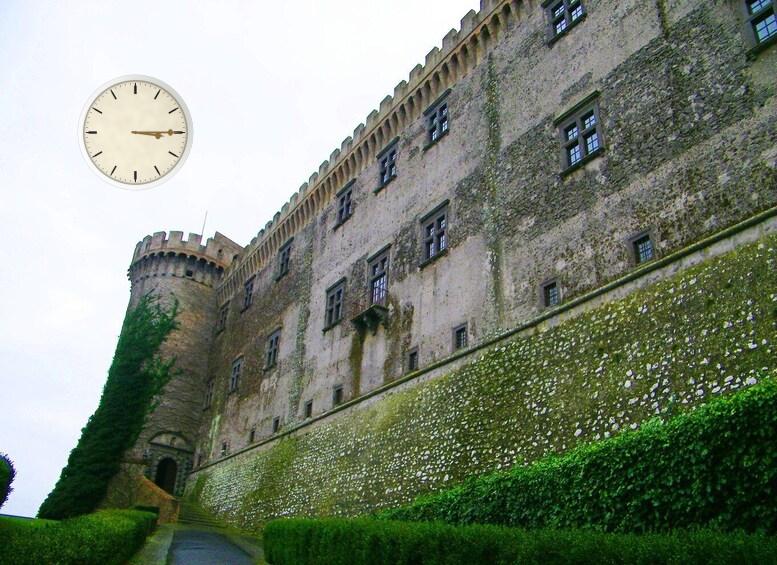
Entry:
h=3 m=15
